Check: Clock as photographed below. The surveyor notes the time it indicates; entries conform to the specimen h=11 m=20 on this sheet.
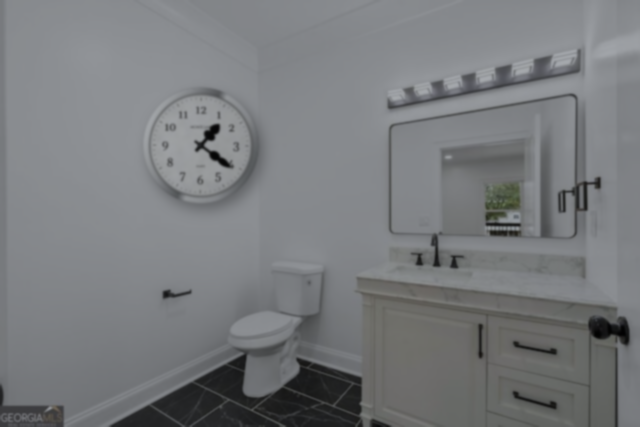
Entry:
h=1 m=21
